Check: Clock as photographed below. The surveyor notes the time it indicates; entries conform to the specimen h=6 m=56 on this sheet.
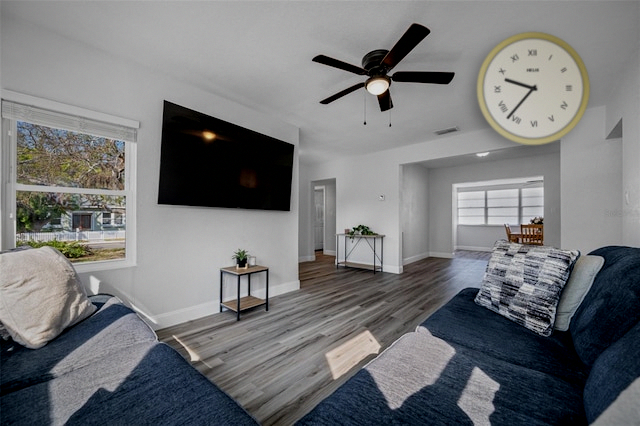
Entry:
h=9 m=37
